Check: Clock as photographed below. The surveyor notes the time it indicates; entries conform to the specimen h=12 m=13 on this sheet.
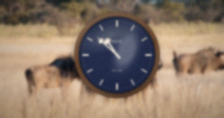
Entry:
h=10 m=52
